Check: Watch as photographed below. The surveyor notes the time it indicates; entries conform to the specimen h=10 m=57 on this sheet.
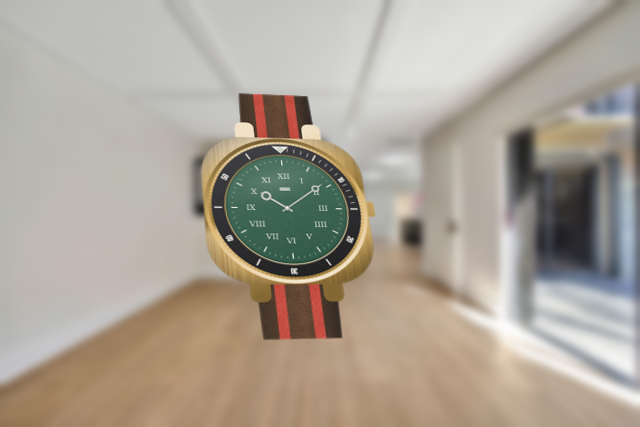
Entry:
h=10 m=9
